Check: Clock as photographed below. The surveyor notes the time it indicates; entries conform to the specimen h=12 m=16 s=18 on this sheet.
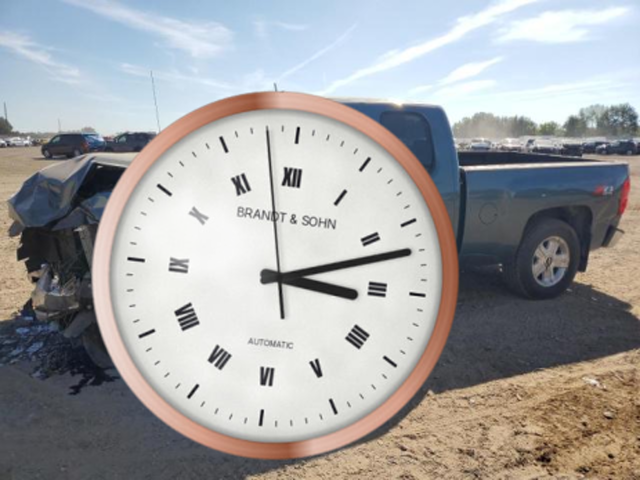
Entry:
h=3 m=11 s=58
